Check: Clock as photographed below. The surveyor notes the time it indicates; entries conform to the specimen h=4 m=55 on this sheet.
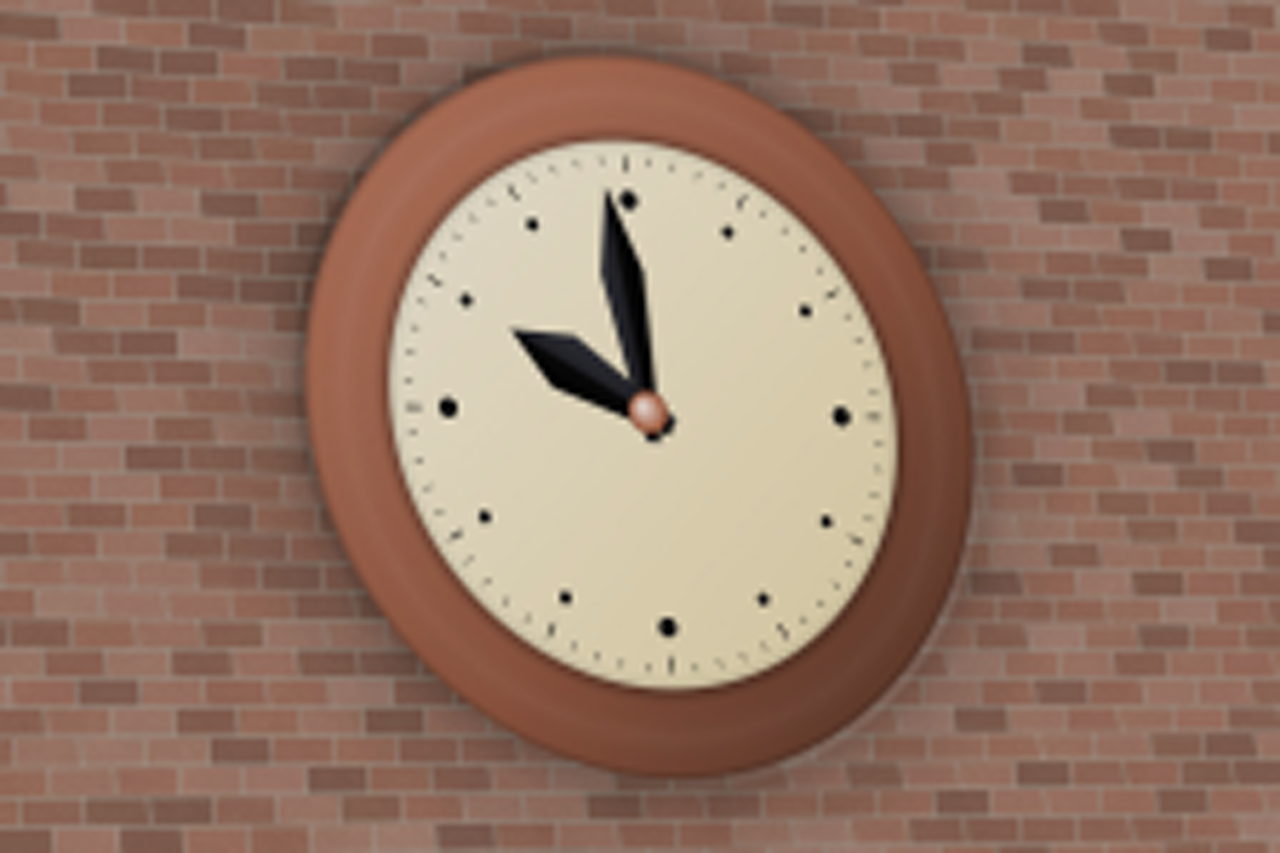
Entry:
h=9 m=59
